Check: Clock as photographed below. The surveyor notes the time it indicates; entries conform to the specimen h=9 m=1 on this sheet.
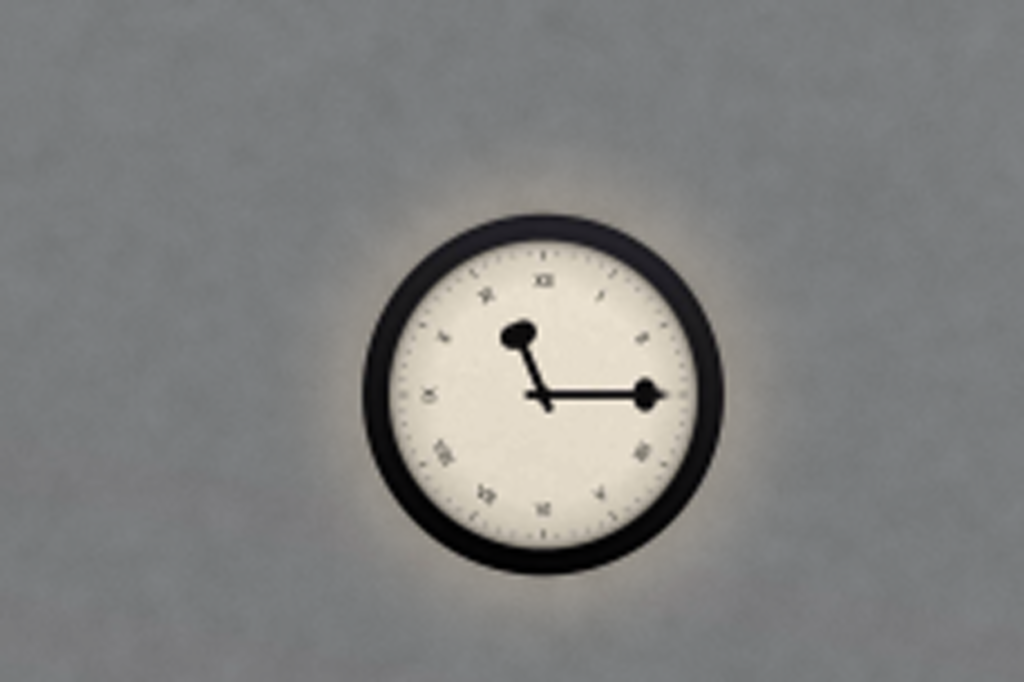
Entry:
h=11 m=15
